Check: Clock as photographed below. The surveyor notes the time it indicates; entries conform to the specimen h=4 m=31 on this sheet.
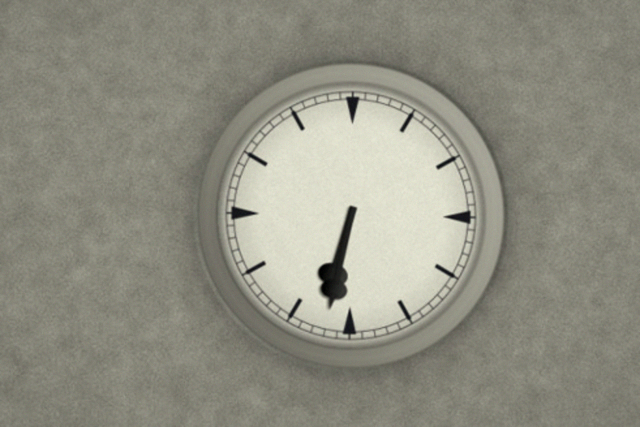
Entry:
h=6 m=32
